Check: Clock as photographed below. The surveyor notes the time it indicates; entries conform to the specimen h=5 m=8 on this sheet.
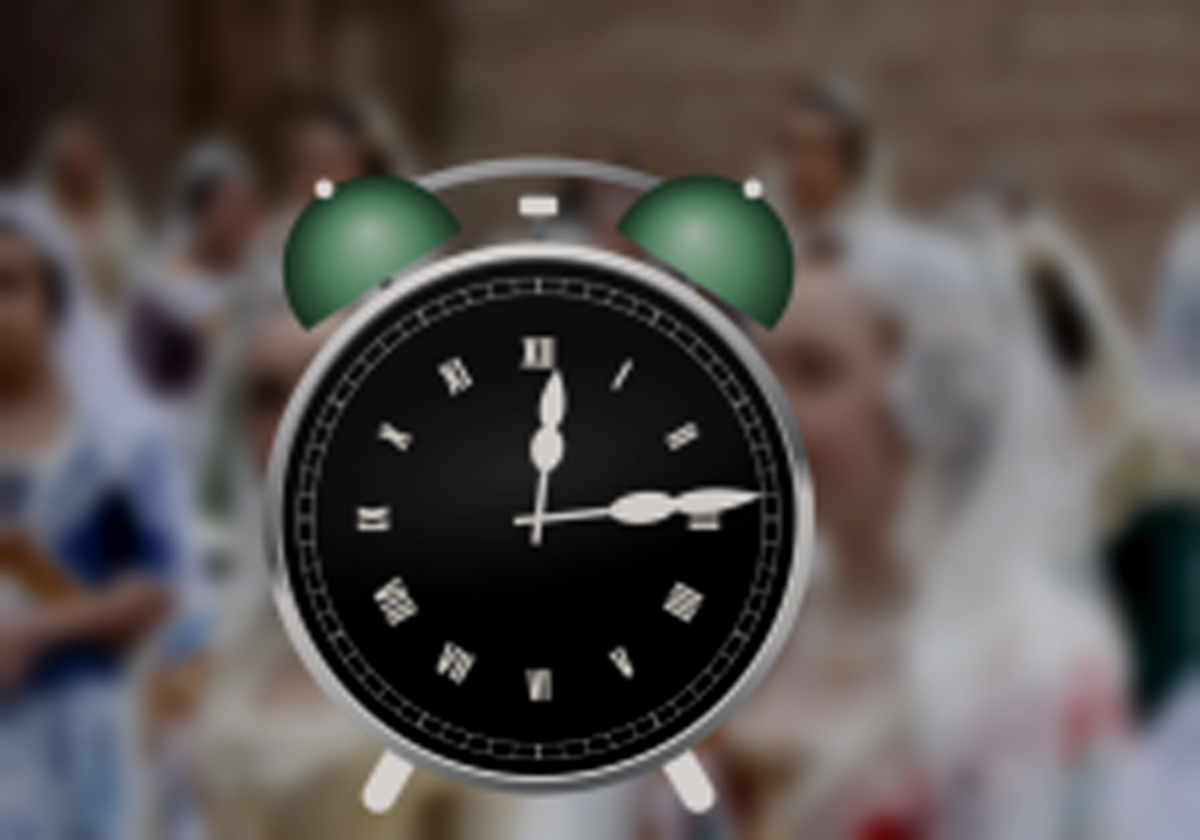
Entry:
h=12 m=14
